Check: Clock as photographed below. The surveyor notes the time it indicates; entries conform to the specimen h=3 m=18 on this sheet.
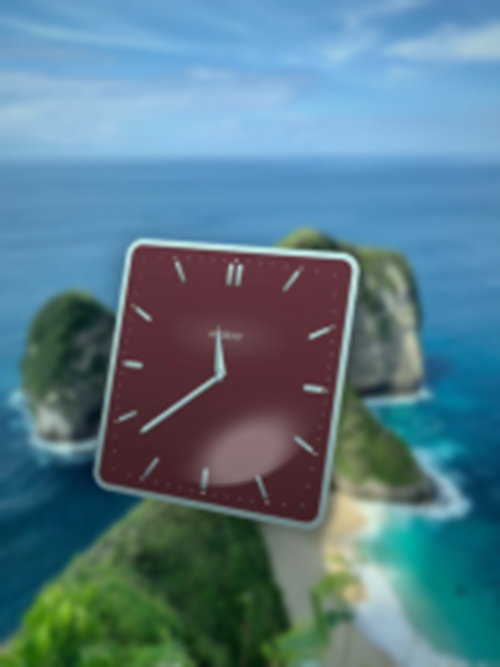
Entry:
h=11 m=38
